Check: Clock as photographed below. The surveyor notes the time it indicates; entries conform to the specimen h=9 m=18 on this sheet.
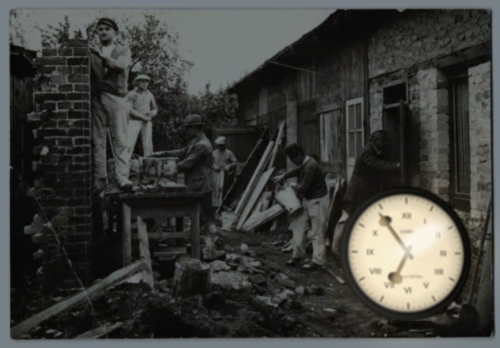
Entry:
h=6 m=54
